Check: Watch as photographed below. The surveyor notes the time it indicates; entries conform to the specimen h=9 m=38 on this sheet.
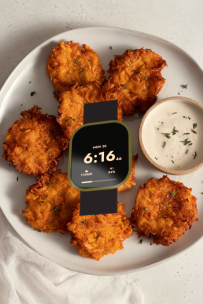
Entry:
h=6 m=16
